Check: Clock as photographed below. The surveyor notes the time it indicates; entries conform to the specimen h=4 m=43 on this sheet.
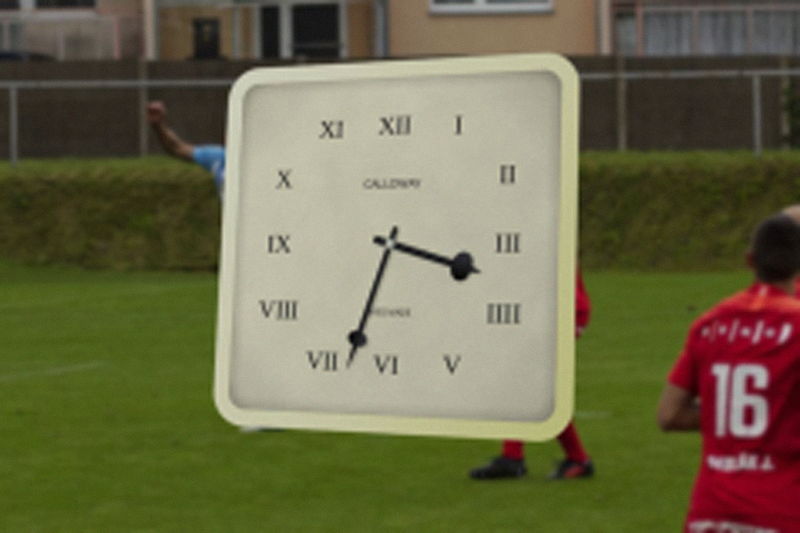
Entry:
h=3 m=33
